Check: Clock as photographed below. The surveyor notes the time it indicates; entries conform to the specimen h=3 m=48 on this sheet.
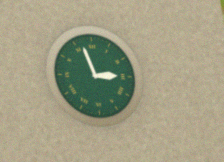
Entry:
h=2 m=57
